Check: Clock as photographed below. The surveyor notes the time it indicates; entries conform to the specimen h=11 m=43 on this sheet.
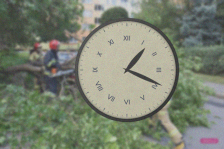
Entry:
h=1 m=19
